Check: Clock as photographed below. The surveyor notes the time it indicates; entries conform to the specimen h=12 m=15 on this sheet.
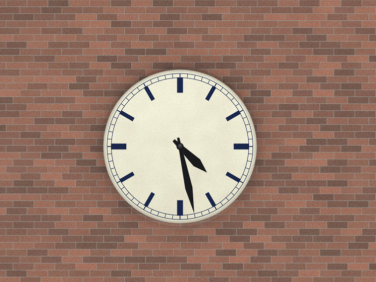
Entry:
h=4 m=28
